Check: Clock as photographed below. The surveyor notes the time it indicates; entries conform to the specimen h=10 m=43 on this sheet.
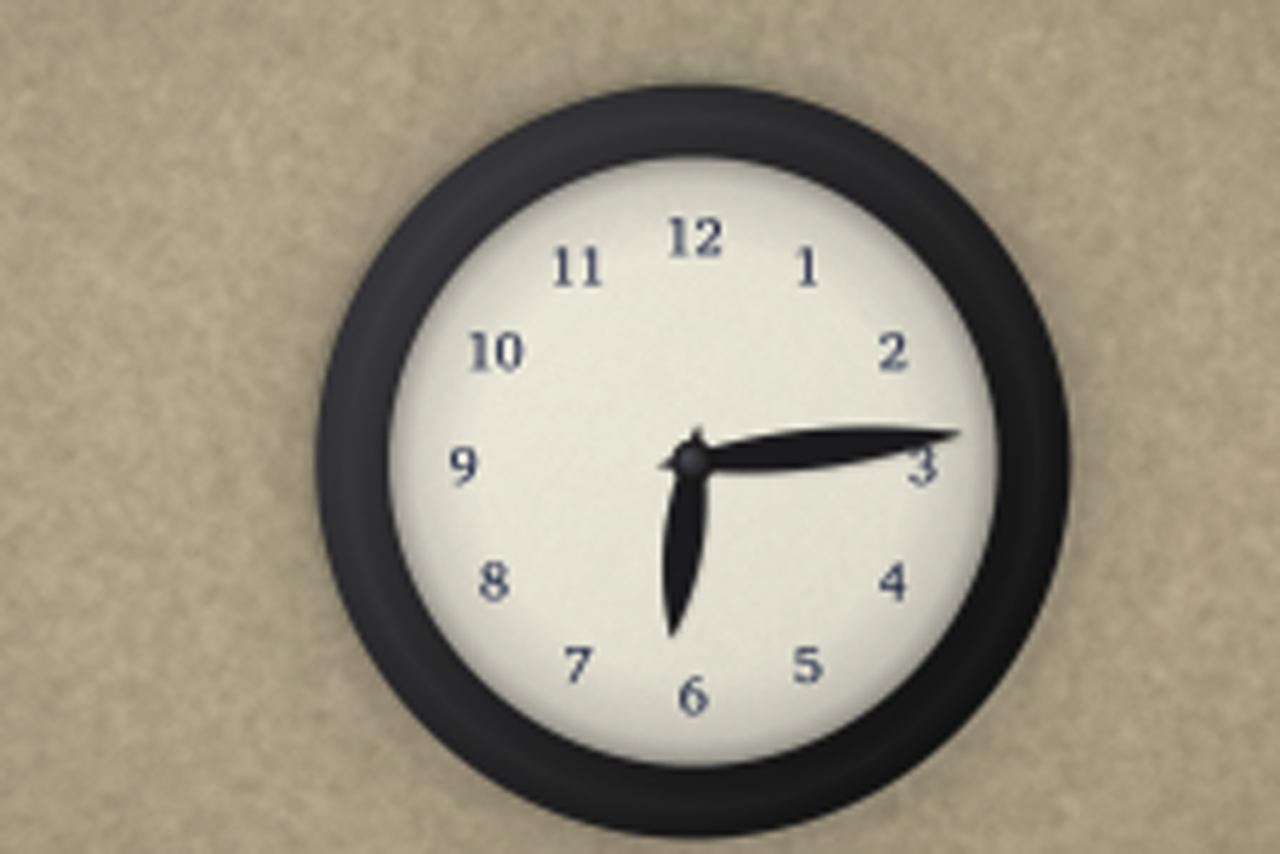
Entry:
h=6 m=14
